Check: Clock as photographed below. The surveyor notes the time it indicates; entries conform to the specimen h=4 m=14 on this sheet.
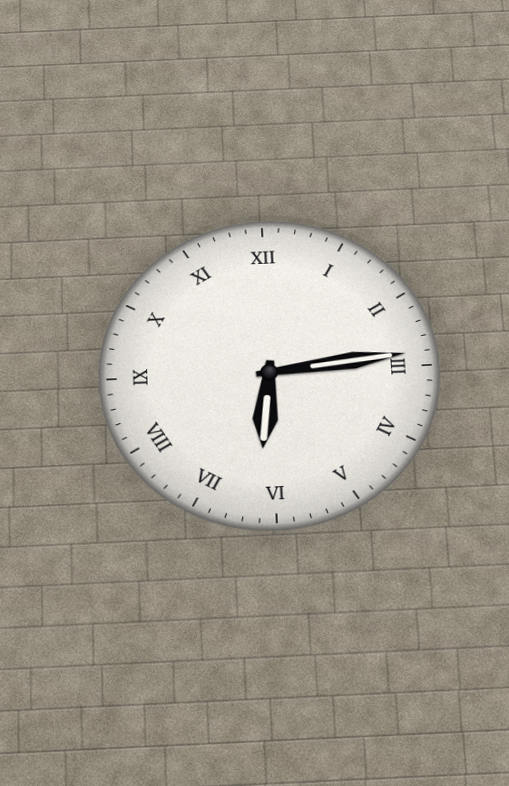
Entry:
h=6 m=14
